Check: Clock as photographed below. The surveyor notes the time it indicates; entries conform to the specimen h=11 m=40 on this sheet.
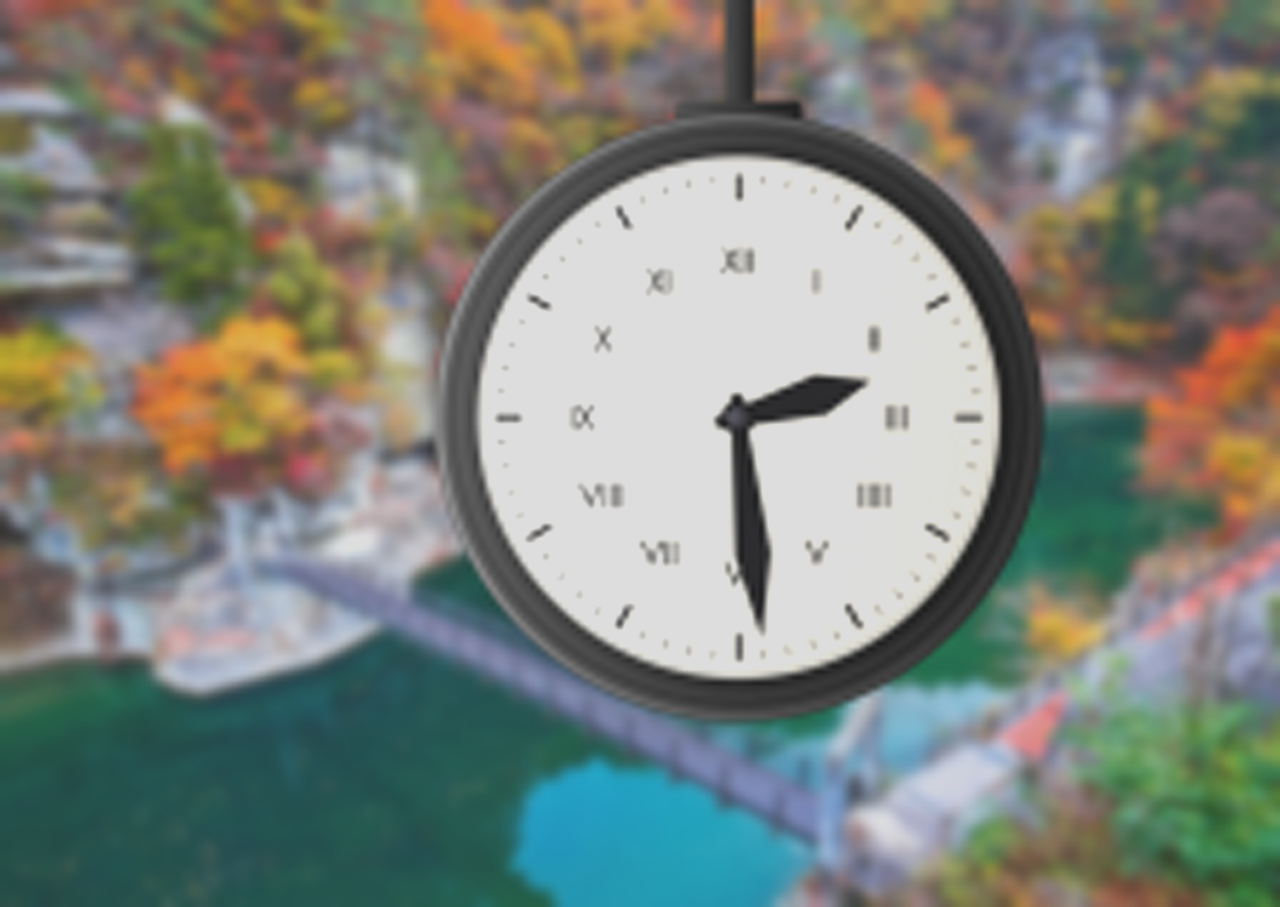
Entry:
h=2 m=29
